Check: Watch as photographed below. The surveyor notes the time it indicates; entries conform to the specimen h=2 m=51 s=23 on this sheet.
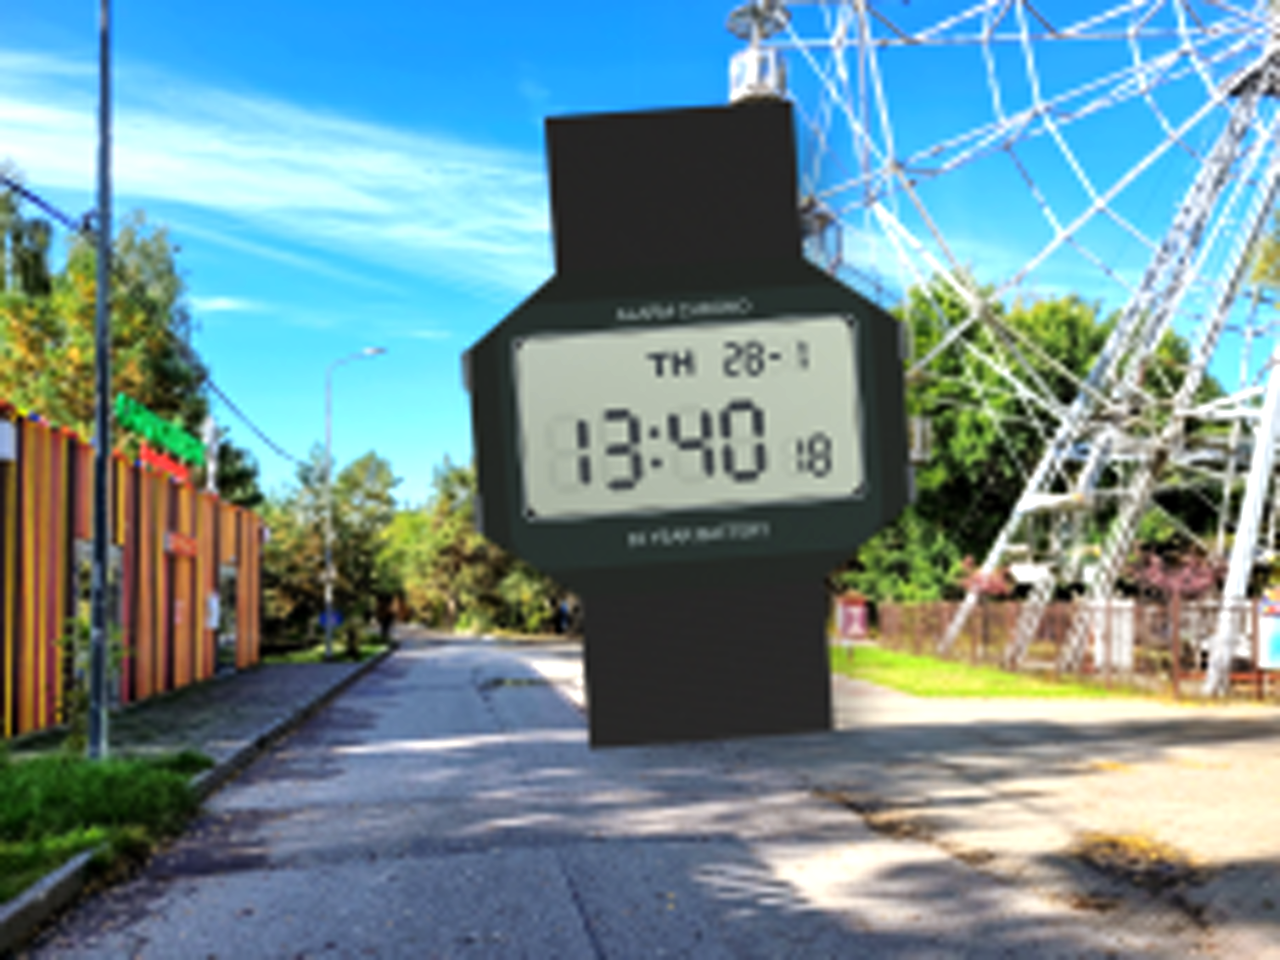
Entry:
h=13 m=40 s=18
